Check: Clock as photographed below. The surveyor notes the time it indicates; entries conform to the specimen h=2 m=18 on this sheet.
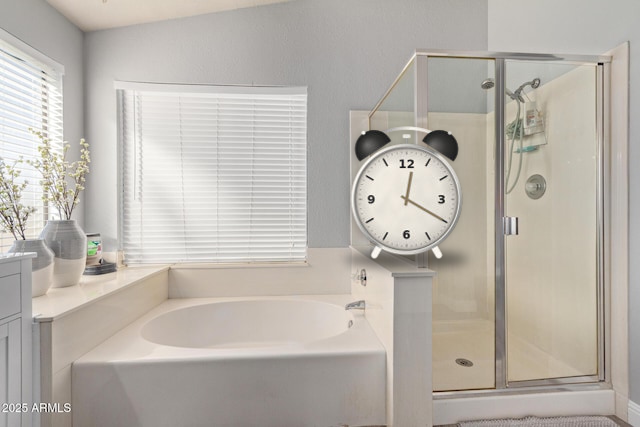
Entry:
h=12 m=20
